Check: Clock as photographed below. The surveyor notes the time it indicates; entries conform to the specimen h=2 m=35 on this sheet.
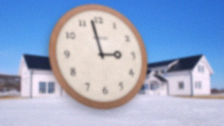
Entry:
h=2 m=58
